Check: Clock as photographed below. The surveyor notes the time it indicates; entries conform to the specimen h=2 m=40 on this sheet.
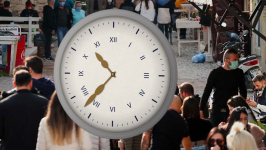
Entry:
h=10 m=37
